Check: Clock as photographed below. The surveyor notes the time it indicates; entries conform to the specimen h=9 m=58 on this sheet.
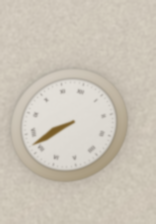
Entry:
h=7 m=37
